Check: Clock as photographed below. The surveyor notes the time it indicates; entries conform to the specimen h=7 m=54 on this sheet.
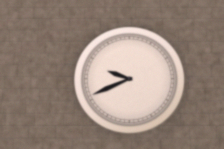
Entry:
h=9 m=41
